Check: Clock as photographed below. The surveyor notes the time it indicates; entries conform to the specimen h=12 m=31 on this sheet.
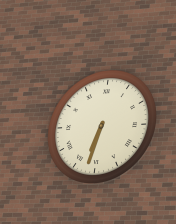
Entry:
h=6 m=32
